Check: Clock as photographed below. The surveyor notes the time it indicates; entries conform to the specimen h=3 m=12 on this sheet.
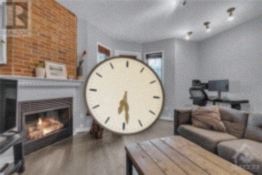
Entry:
h=6 m=29
